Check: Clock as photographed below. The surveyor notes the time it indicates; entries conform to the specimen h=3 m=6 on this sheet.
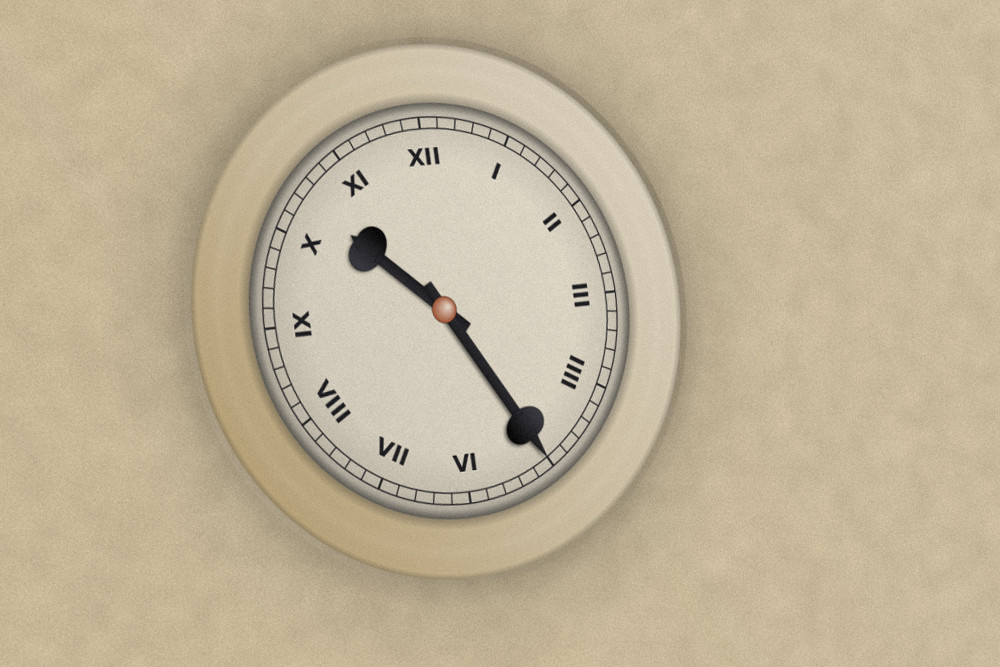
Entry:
h=10 m=25
